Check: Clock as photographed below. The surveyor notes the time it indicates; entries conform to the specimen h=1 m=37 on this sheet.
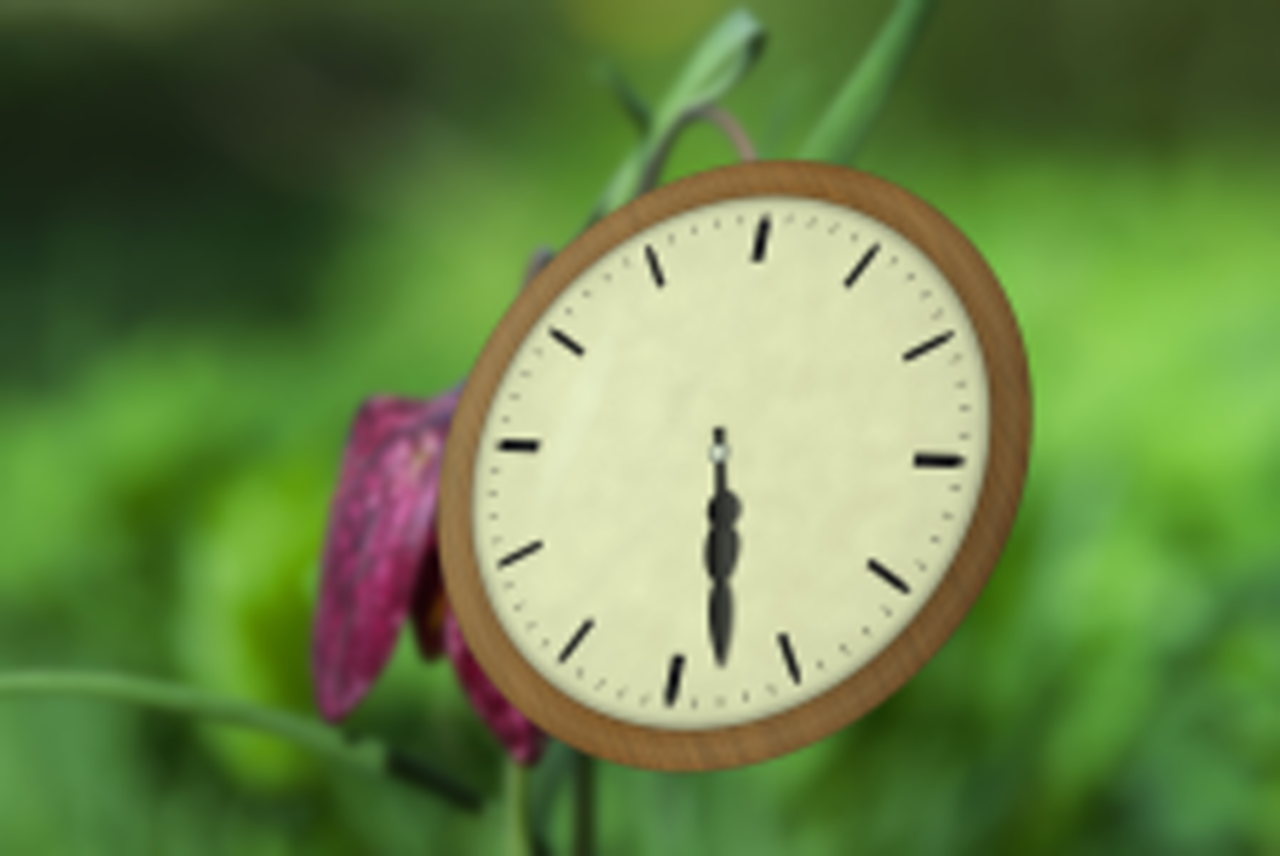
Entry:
h=5 m=28
